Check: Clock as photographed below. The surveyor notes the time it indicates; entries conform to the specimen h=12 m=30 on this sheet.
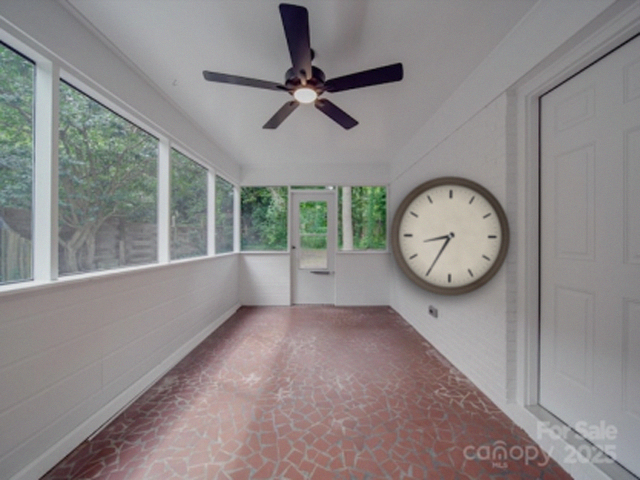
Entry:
h=8 m=35
